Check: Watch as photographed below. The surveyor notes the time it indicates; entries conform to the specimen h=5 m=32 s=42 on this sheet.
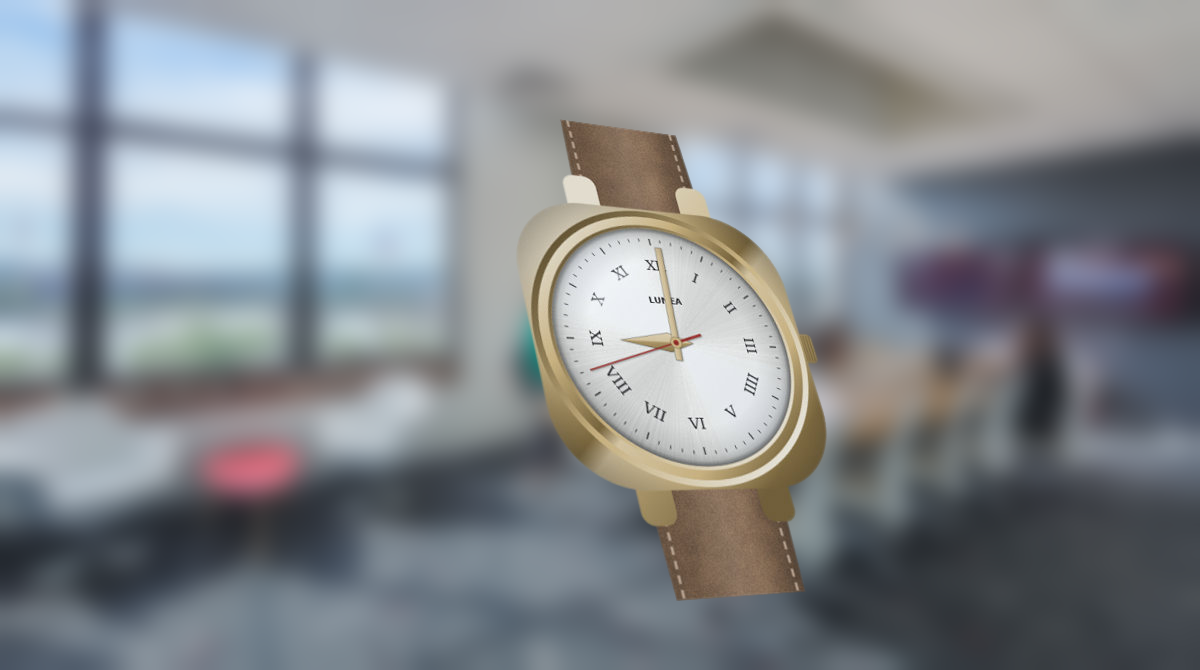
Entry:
h=9 m=0 s=42
